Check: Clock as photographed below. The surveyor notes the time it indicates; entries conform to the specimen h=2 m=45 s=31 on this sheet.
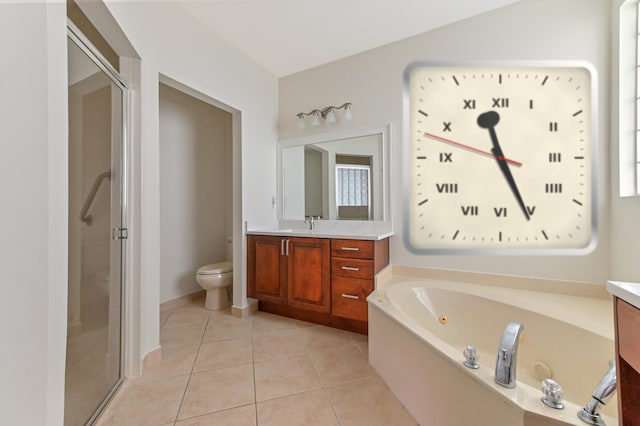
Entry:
h=11 m=25 s=48
